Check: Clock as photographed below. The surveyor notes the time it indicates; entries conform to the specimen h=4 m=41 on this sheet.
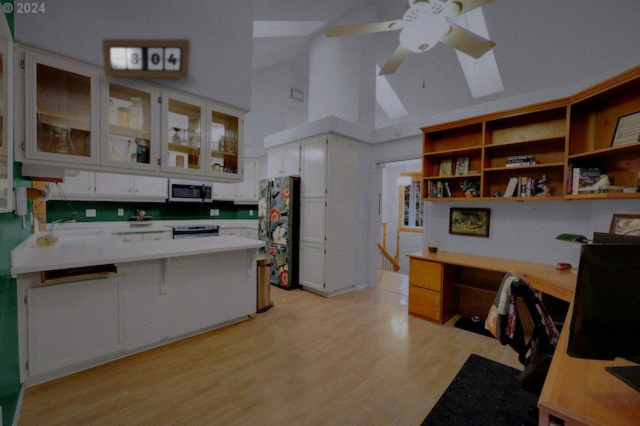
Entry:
h=8 m=4
